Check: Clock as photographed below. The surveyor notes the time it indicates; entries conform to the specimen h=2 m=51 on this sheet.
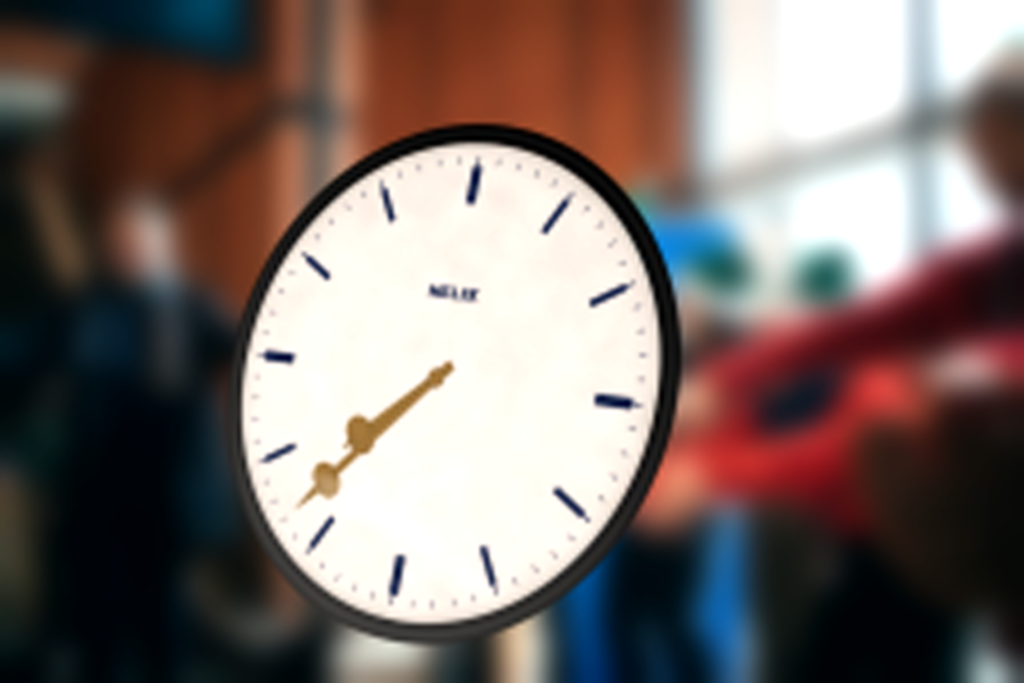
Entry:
h=7 m=37
